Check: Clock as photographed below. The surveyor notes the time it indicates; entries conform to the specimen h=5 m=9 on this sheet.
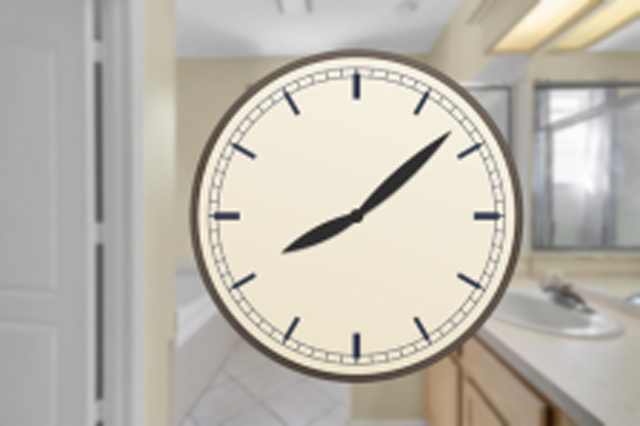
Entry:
h=8 m=8
